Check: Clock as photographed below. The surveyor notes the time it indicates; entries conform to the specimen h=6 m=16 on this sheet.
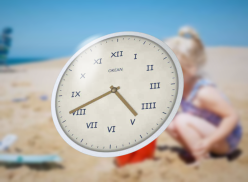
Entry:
h=4 m=41
